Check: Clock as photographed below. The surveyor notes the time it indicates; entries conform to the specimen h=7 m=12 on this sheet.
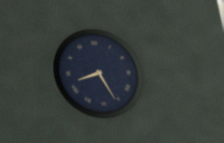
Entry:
h=8 m=26
